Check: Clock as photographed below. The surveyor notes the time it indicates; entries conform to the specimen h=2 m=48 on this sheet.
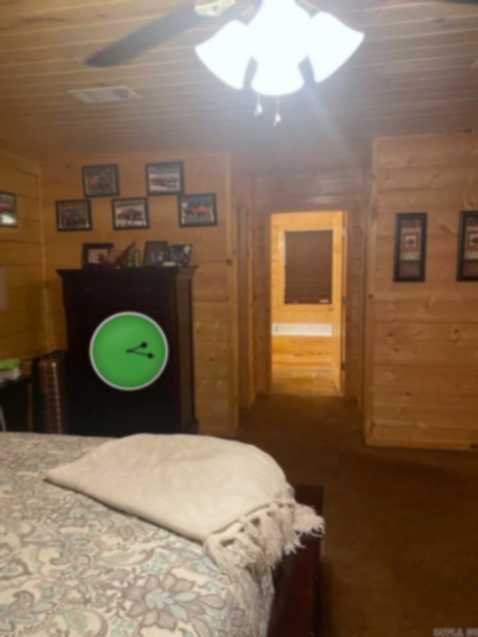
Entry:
h=2 m=17
